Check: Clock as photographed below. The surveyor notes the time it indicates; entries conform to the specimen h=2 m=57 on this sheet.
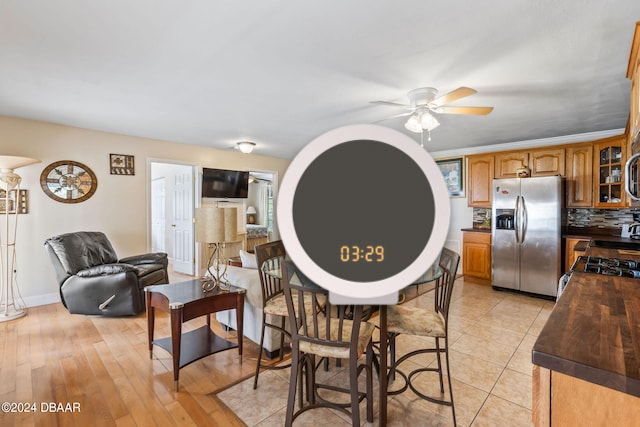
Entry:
h=3 m=29
